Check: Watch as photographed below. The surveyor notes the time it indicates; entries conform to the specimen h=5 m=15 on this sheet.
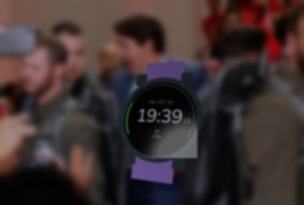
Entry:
h=19 m=39
